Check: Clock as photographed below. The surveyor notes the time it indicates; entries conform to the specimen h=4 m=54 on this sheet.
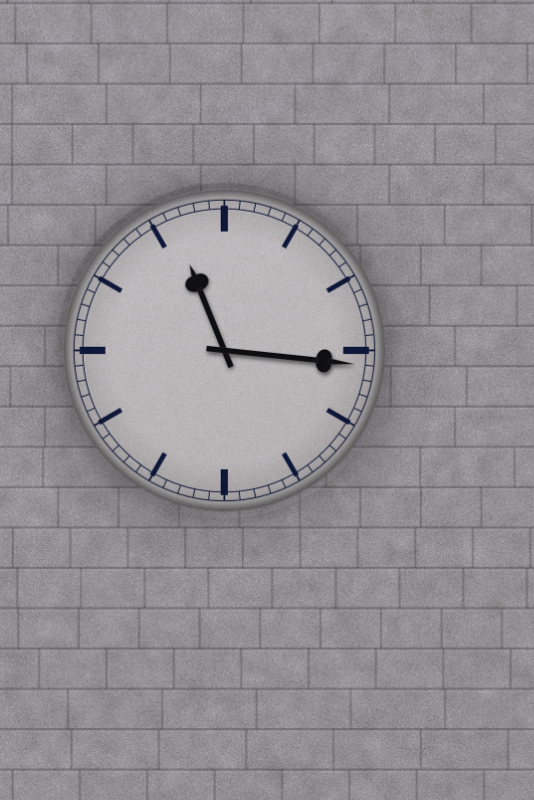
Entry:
h=11 m=16
